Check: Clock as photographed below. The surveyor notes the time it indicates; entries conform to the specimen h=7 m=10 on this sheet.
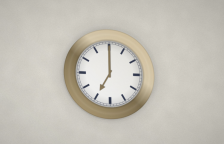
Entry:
h=7 m=0
